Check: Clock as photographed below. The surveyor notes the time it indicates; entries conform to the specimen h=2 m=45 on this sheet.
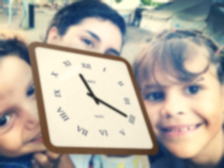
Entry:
h=11 m=20
